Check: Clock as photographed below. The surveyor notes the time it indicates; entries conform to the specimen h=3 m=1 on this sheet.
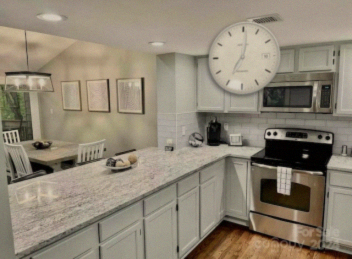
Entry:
h=7 m=1
